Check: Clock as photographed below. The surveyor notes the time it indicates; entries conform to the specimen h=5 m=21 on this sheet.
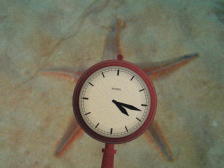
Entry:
h=4 m=17
